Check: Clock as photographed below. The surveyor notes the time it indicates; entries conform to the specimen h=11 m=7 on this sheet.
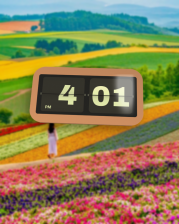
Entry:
h=4 m=1
